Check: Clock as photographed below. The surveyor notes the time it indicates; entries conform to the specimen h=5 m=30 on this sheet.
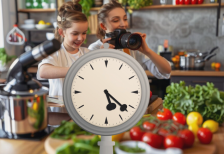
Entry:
h=5 m=22
